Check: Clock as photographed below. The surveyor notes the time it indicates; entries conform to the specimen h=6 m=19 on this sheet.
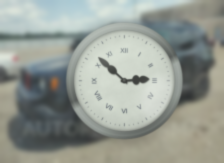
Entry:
h=2 m=52
